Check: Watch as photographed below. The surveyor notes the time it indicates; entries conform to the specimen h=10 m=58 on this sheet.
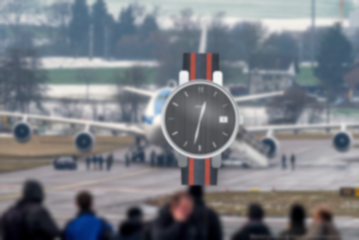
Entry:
h=12 m=32
